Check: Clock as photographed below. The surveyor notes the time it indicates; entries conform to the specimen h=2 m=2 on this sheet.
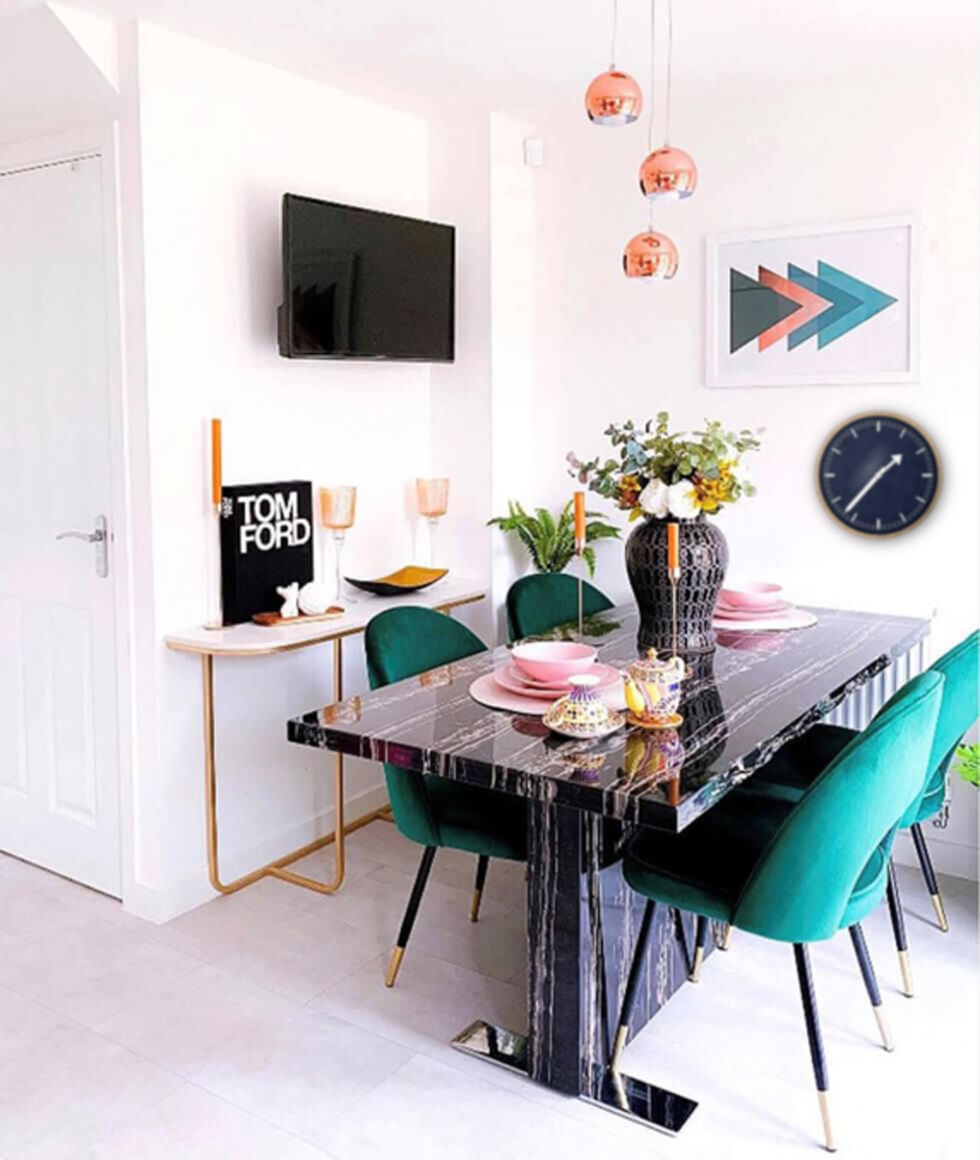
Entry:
h=1 m=37
